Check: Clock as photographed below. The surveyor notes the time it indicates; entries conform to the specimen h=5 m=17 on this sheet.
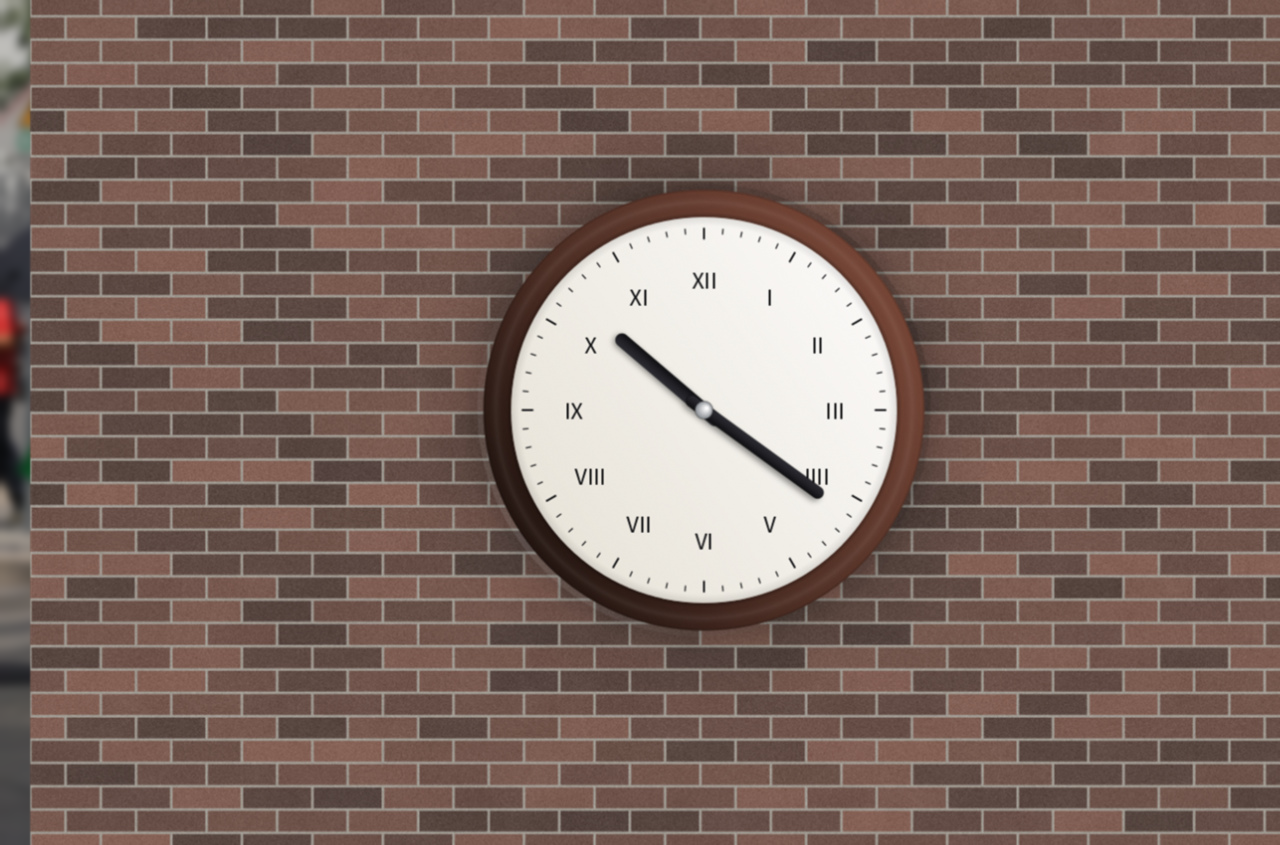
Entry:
h=10 m=21
